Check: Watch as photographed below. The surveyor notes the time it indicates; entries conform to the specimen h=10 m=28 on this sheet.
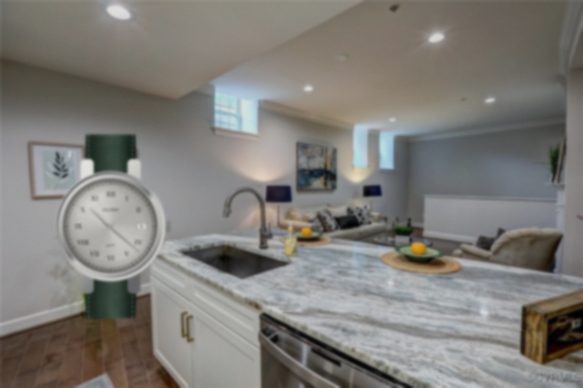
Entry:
h=10 m=22
